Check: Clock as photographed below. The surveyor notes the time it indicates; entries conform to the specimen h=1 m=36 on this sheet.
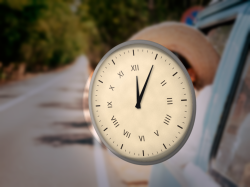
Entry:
h=12 m=5
